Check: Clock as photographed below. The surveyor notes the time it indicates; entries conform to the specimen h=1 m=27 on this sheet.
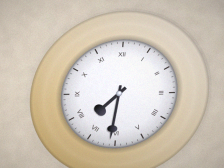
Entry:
h=7 m=31
